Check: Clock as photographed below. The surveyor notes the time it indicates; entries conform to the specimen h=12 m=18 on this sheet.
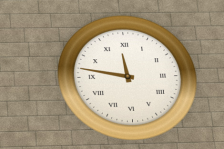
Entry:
h=11 m=47
